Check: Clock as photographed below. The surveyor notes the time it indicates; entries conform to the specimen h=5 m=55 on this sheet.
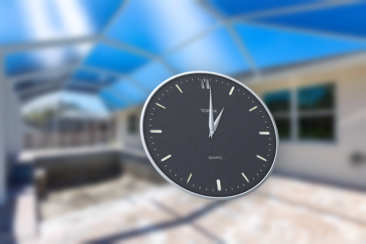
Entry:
h=1 m=1
